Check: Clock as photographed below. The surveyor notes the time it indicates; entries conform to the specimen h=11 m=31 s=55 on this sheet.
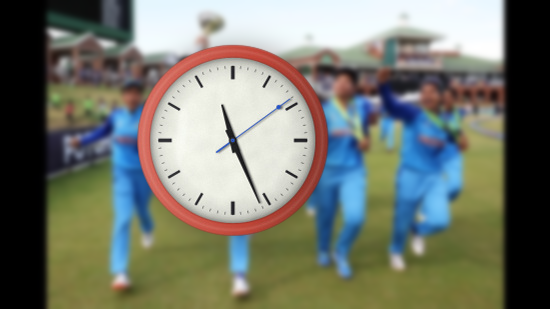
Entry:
h=11 m=26 s=9
